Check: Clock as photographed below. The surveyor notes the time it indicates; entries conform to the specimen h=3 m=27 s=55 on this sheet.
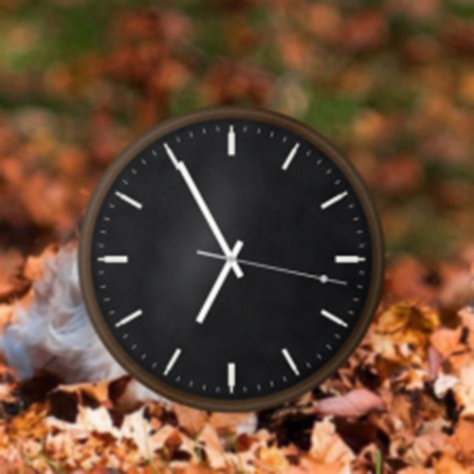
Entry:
h=6 m=55 s=17
